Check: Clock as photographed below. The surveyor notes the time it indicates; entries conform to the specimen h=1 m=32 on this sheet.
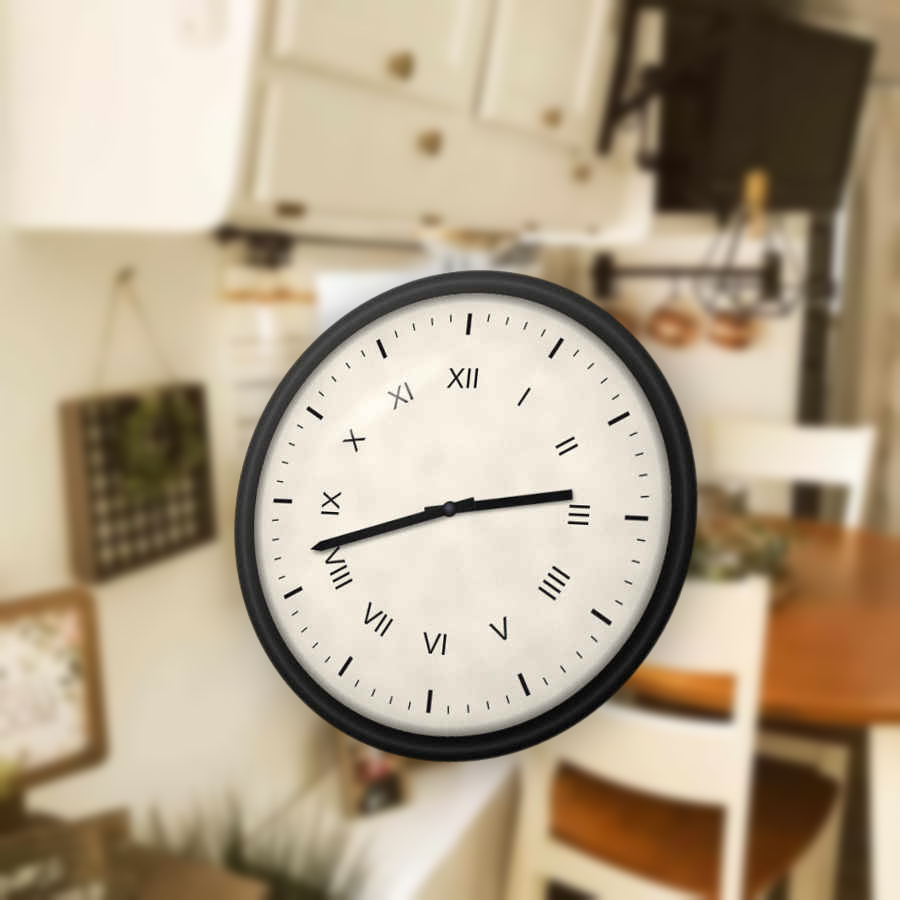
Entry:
h=2 m=42
